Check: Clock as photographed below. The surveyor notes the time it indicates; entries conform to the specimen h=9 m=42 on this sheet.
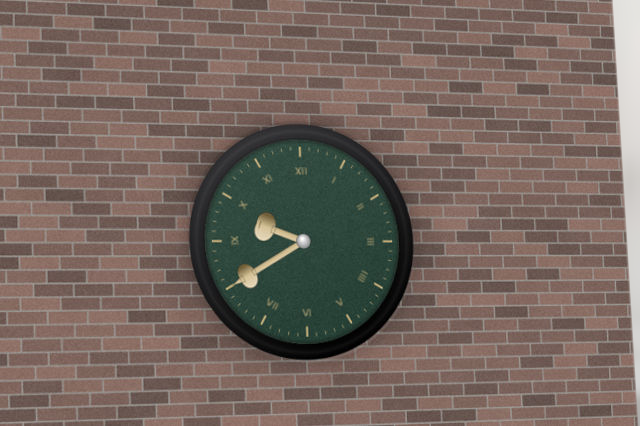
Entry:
h=9 m=40
